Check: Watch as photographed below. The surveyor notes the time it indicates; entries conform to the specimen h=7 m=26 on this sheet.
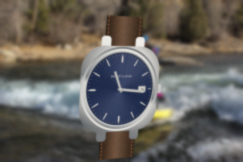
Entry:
h=11 m=16
